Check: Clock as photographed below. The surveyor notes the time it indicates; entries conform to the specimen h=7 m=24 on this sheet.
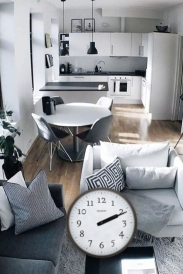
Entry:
h=2 m=11
